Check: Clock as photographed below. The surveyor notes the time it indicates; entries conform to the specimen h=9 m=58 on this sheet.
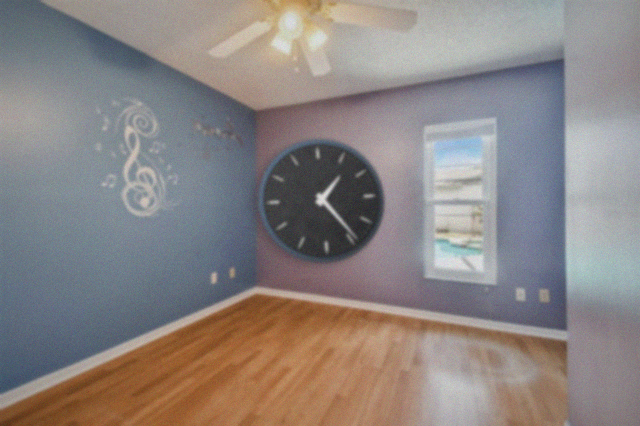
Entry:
h=1 m=24
